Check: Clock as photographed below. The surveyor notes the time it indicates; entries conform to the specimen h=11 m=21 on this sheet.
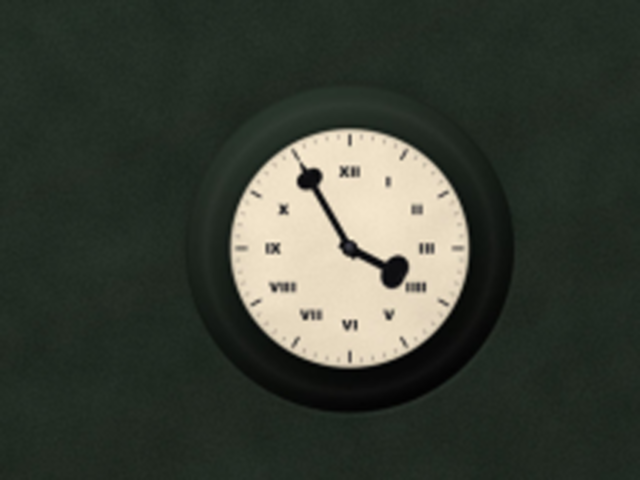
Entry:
h=3 m=55
